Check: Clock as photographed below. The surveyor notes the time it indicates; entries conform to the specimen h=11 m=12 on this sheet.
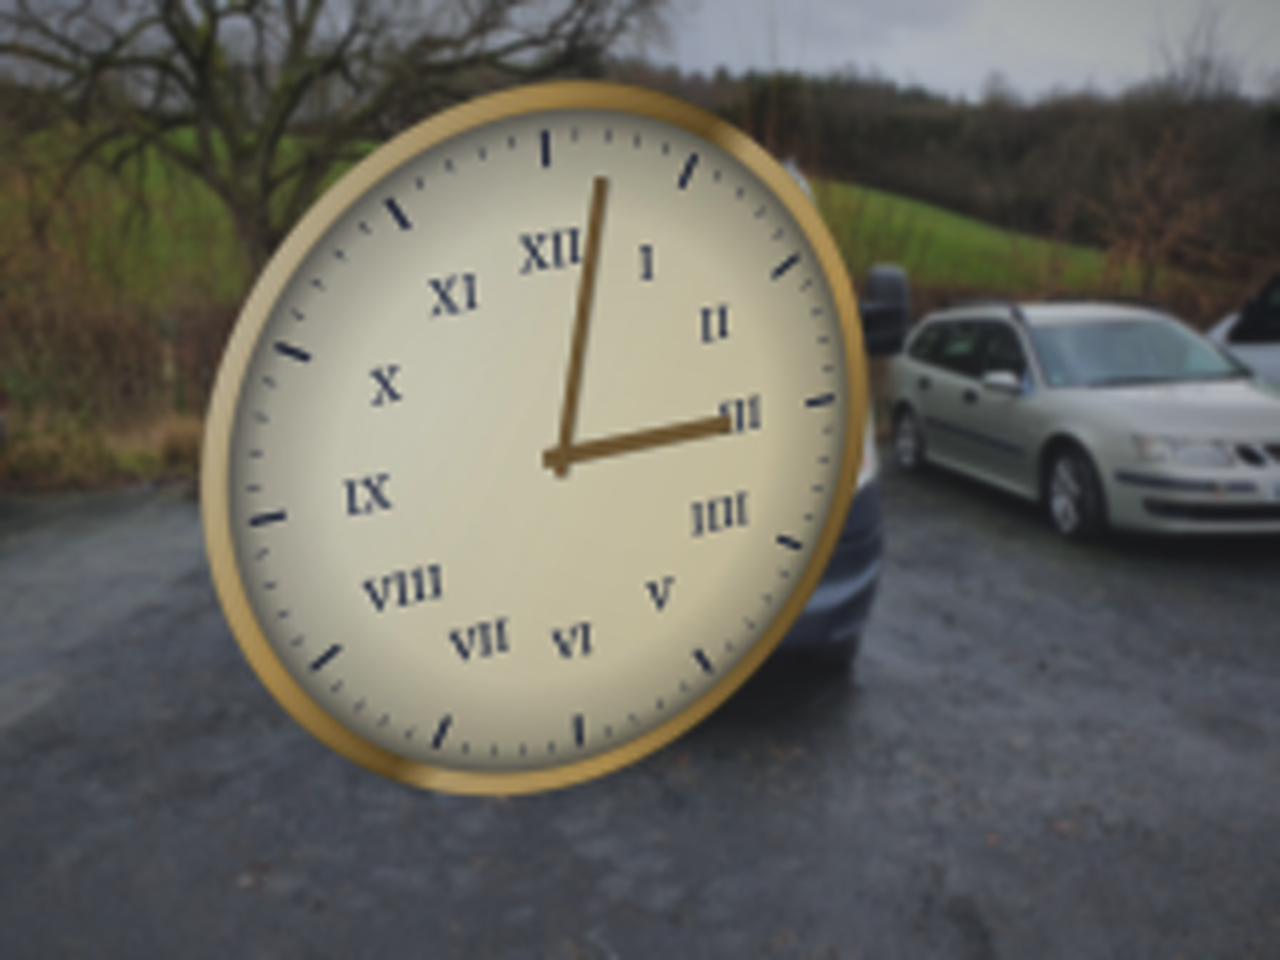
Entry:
h=3 m=2
